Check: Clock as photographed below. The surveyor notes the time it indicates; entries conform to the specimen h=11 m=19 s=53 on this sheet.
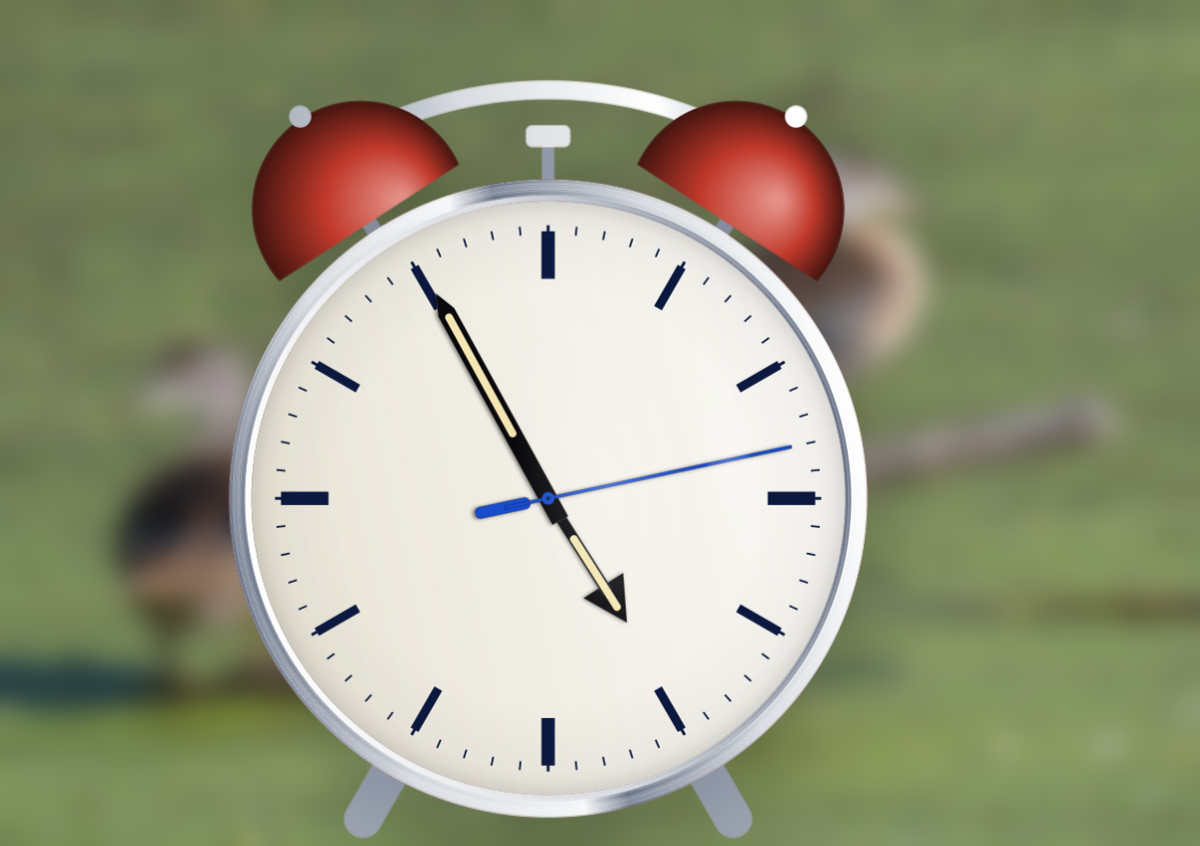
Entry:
h=4 m=55 s=13
